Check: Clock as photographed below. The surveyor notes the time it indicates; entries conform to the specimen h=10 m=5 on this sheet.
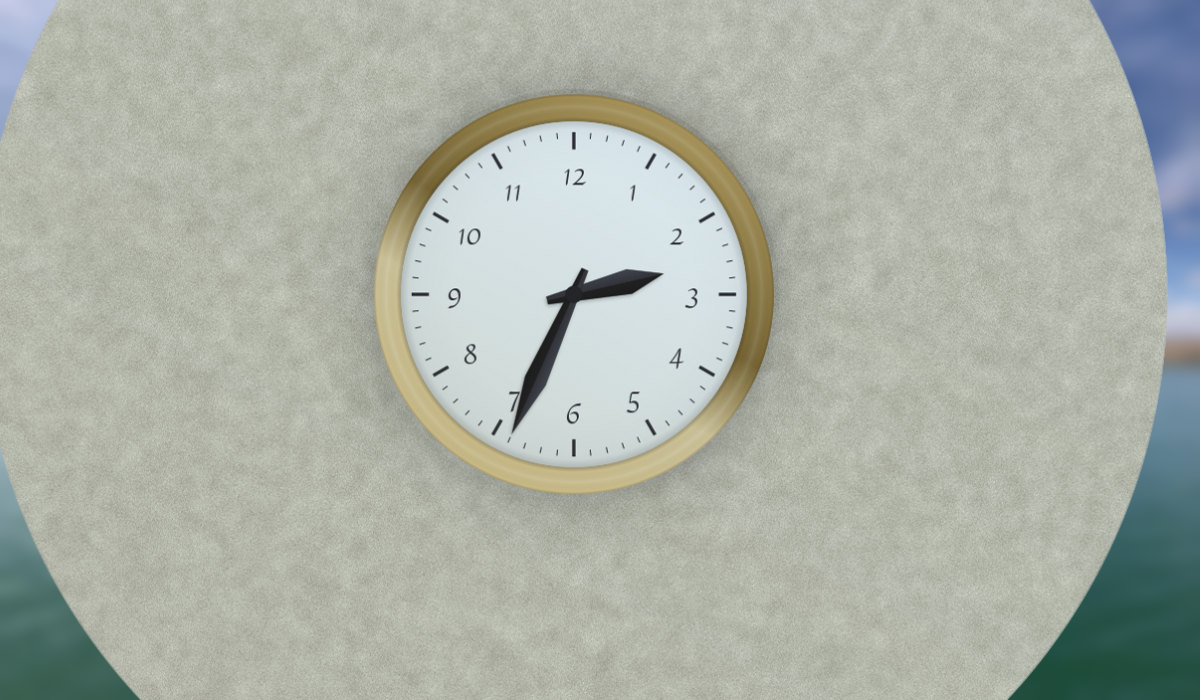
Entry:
h=2 m=34
